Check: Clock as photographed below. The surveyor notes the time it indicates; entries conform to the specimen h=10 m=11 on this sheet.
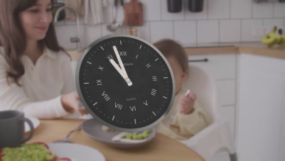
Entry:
h=10 m=58
